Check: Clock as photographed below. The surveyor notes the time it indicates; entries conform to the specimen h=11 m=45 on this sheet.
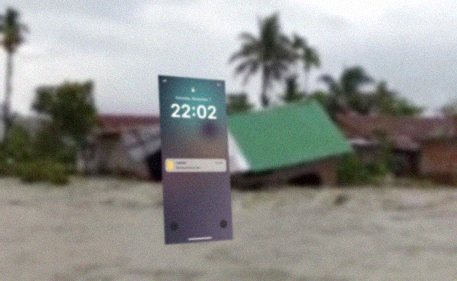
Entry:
h=22 m=2
